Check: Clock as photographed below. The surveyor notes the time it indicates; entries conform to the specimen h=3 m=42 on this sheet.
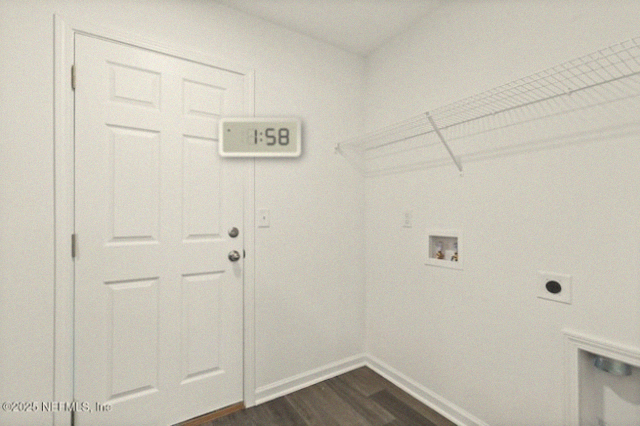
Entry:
h=1 m=58
